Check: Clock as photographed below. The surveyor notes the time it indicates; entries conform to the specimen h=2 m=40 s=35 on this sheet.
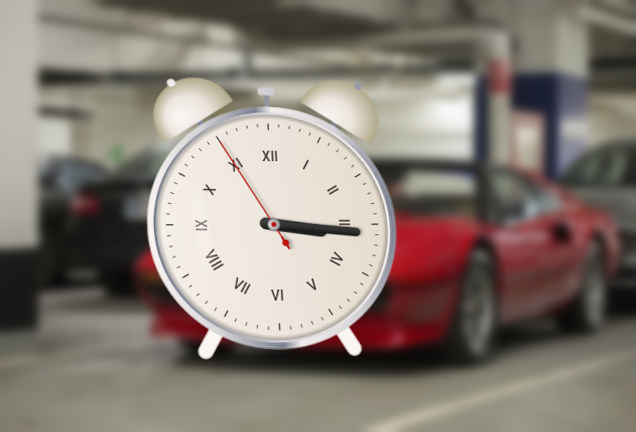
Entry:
h=3 m=15 s=55
